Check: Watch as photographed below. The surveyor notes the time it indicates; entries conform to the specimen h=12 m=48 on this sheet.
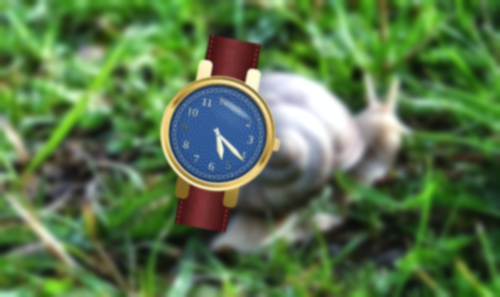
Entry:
h=5 m=21
